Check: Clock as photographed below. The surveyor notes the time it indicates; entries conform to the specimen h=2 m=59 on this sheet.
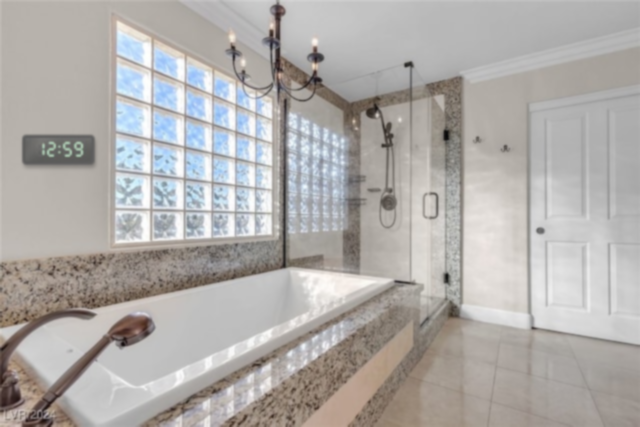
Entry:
h=12 m=59
